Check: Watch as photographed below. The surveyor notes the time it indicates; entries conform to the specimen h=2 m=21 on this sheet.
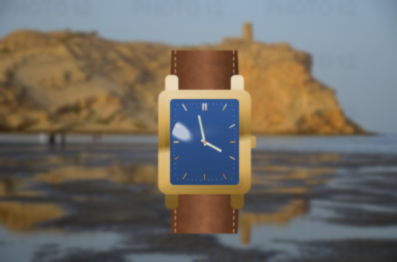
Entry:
h=3 m=58
